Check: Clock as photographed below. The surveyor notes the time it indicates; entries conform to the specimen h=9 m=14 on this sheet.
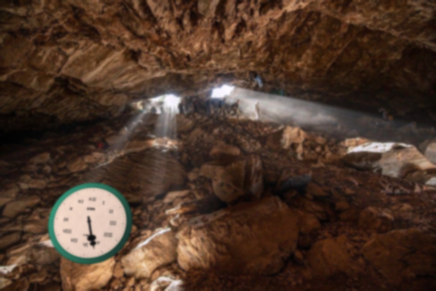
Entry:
h=5 m=27
